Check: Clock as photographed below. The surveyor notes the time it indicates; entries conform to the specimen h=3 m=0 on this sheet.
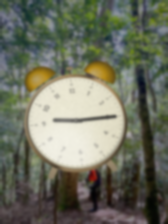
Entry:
h=9 m=15
